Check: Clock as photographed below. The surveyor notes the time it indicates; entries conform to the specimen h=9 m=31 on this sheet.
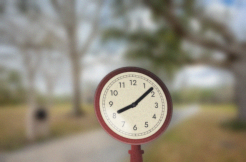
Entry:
h=8 m=8
